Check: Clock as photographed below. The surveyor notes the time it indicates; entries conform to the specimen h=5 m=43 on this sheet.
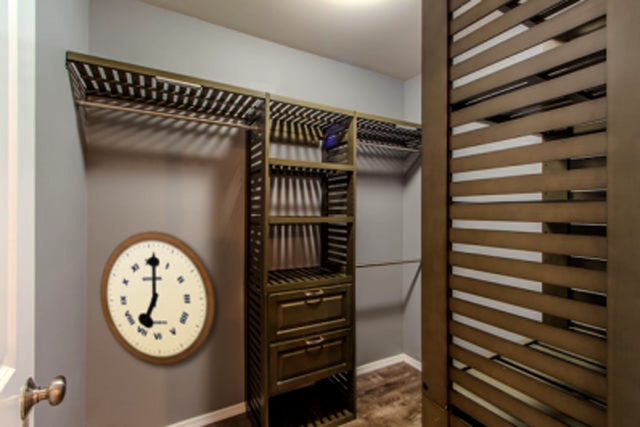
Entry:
h=7 m=1
